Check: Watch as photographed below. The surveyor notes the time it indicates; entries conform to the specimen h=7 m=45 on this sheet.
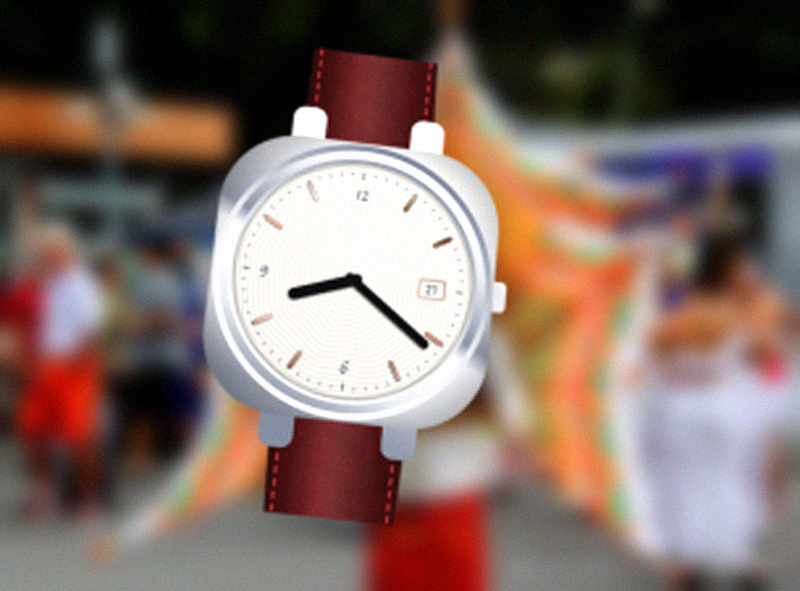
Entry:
h=8 m=21
